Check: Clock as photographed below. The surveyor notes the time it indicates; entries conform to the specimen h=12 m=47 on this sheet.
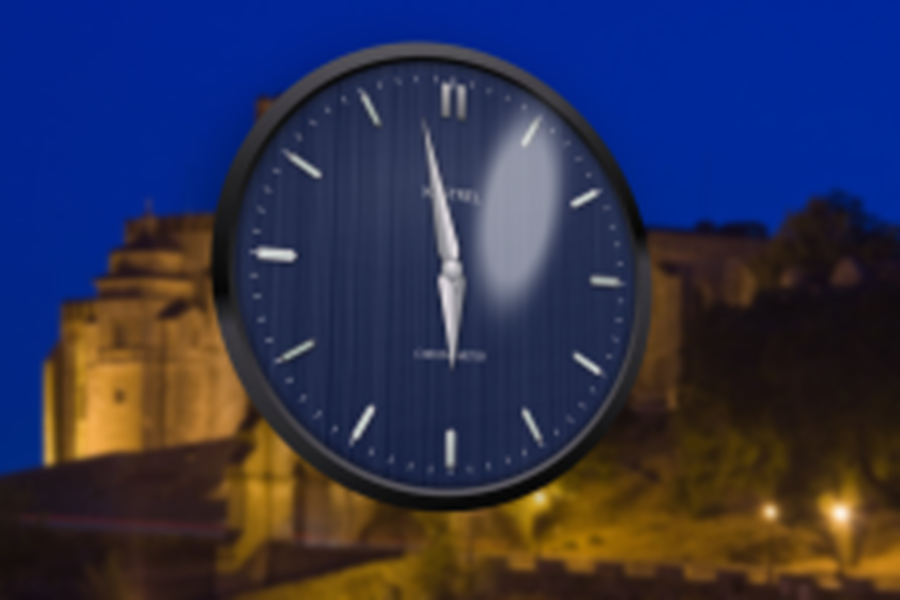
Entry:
h=5 m=58
